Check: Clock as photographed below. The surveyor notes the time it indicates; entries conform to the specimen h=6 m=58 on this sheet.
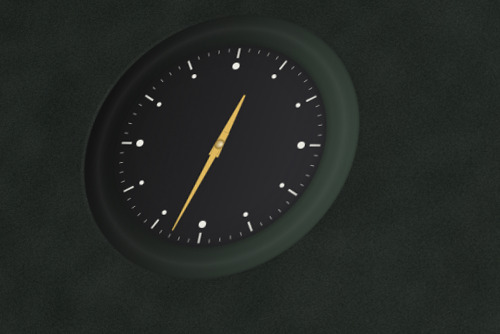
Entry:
h=12 m=33
